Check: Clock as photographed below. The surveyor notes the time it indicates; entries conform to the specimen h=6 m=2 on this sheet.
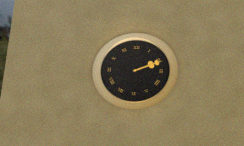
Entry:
h=2 m=11
